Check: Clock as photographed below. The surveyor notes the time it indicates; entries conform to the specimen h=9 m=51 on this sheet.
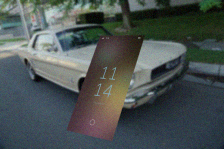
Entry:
h=11 m=14
